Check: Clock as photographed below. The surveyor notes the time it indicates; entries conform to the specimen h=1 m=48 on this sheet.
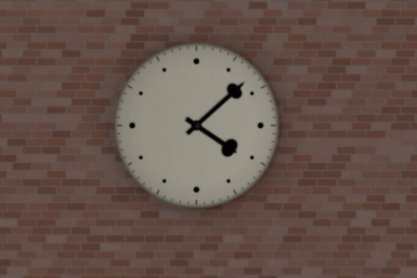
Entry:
h=4 m=8
